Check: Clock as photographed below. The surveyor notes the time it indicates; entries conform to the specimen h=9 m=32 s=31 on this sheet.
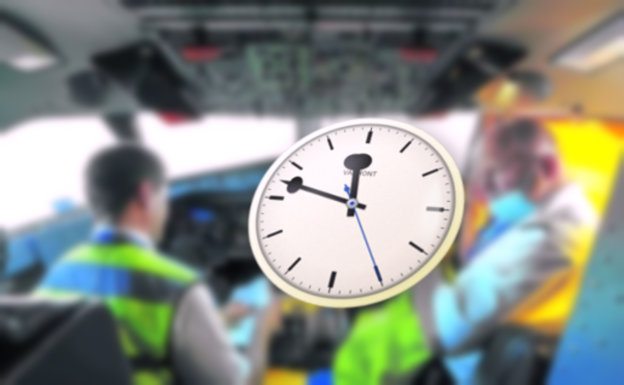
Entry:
h=11 m=47 s=25
